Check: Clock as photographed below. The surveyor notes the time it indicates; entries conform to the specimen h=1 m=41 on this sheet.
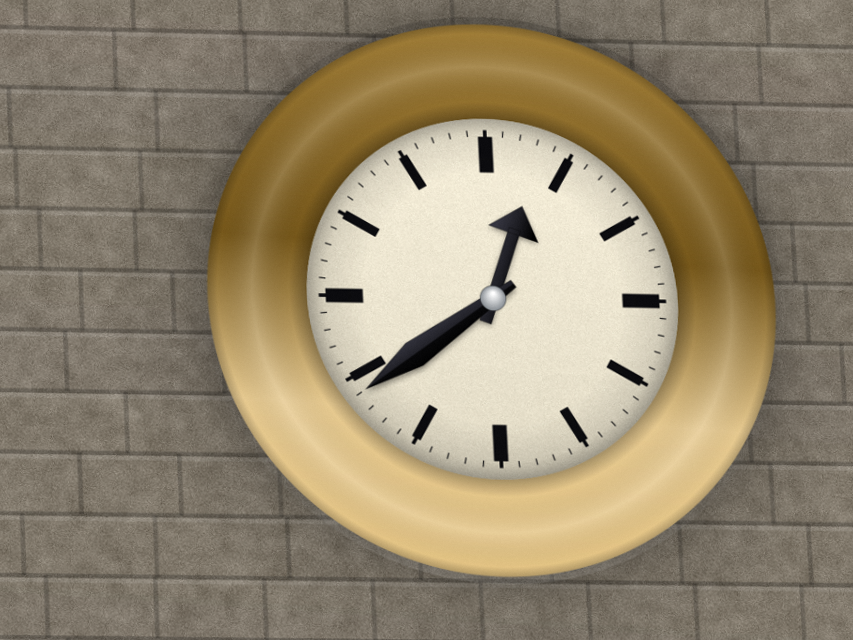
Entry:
h=12 m=39
